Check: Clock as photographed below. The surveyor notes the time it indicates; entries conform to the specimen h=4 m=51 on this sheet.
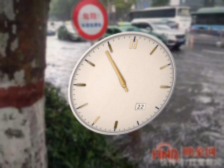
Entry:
h=10 m=54
